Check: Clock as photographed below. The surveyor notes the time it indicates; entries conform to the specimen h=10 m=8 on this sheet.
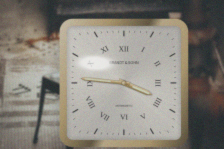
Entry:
h=3 m=46
